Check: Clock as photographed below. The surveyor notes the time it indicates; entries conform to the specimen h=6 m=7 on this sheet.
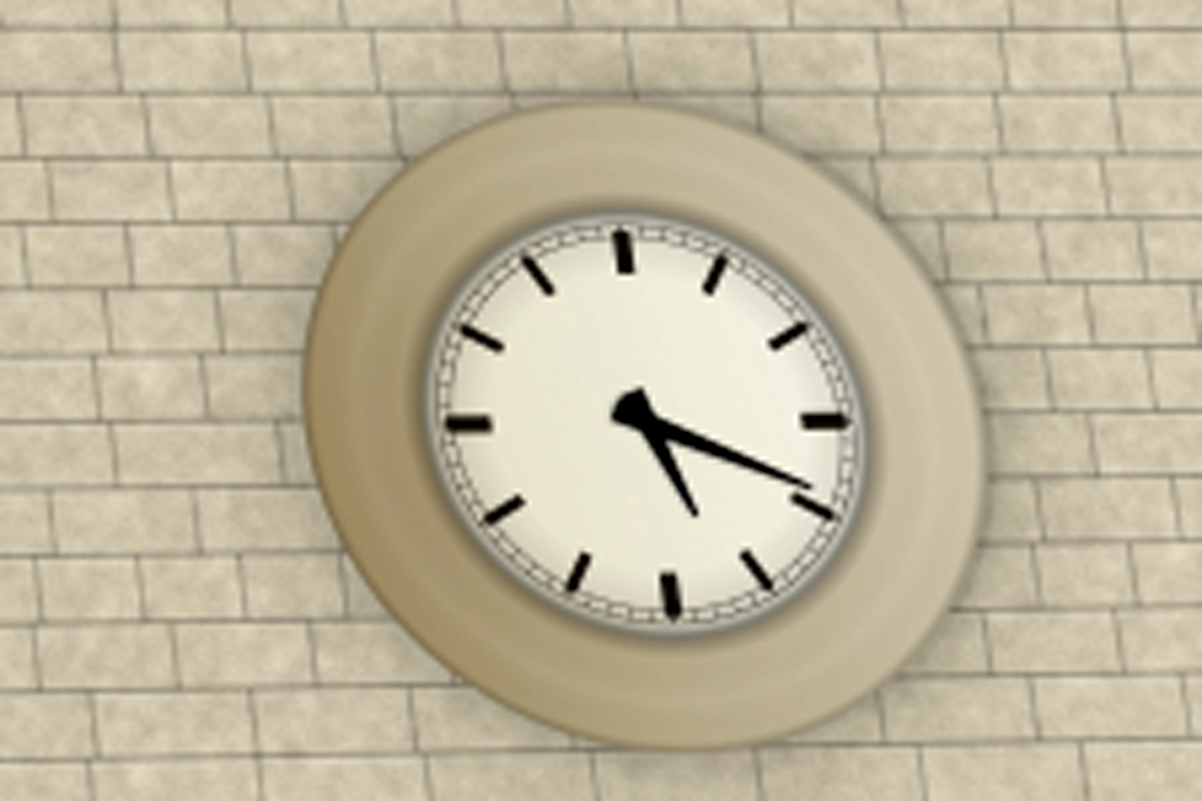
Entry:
h=5 m=19
